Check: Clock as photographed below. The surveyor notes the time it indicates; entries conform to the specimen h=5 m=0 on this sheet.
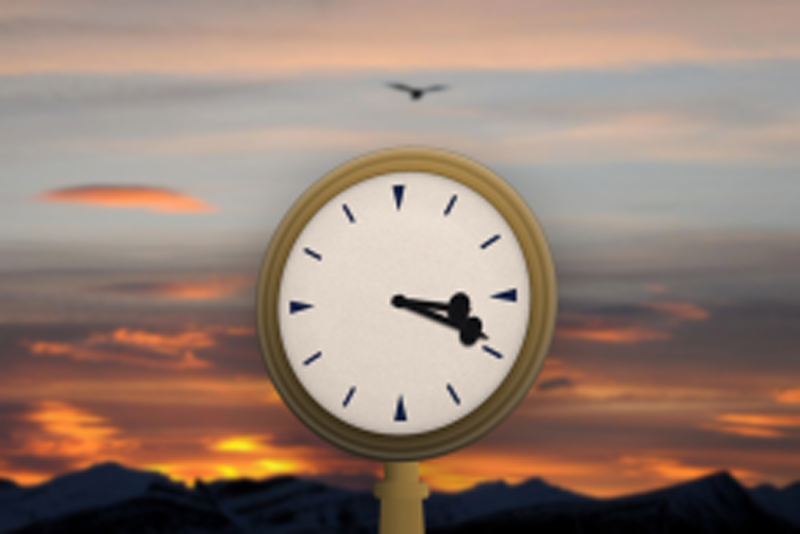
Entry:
h=3 m=19
